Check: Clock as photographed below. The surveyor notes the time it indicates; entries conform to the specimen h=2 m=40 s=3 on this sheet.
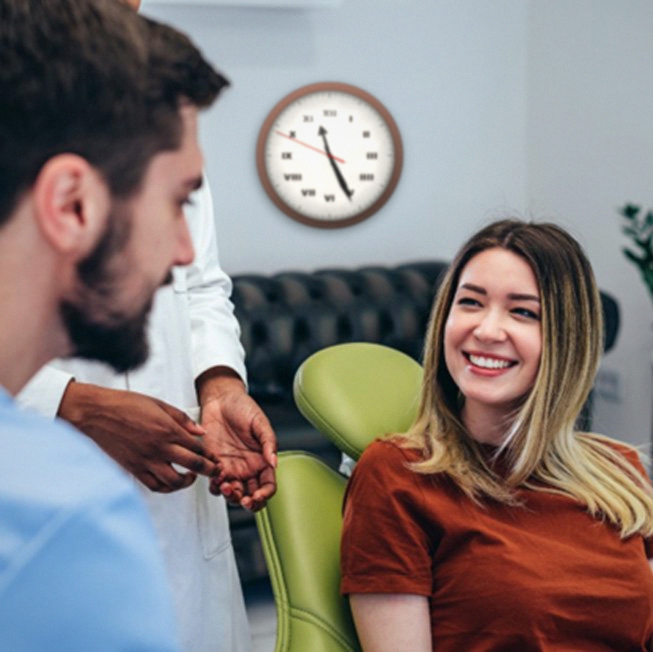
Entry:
h=11 m=25 s=49
